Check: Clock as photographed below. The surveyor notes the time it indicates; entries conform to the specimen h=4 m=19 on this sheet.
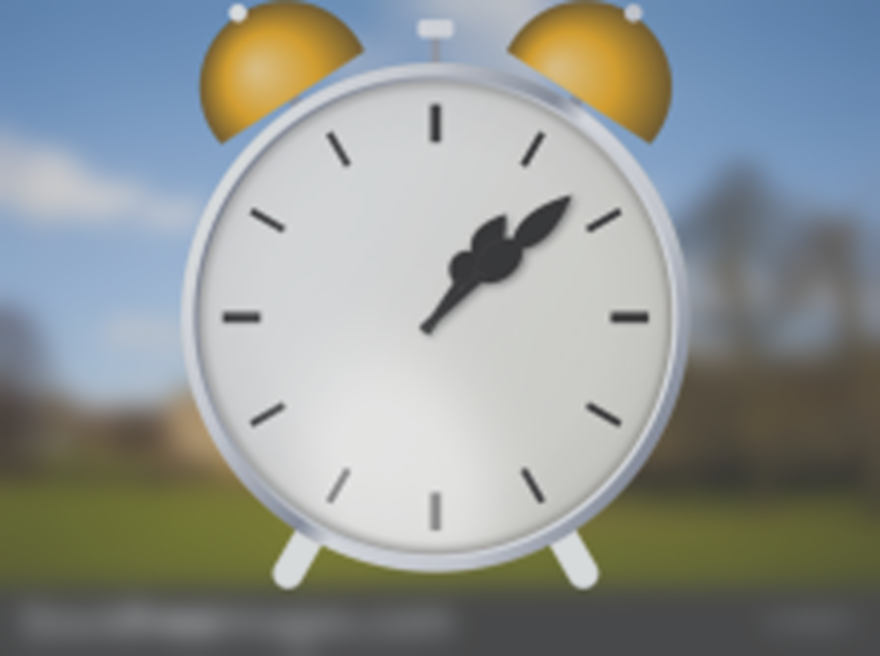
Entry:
h=1 m=8
